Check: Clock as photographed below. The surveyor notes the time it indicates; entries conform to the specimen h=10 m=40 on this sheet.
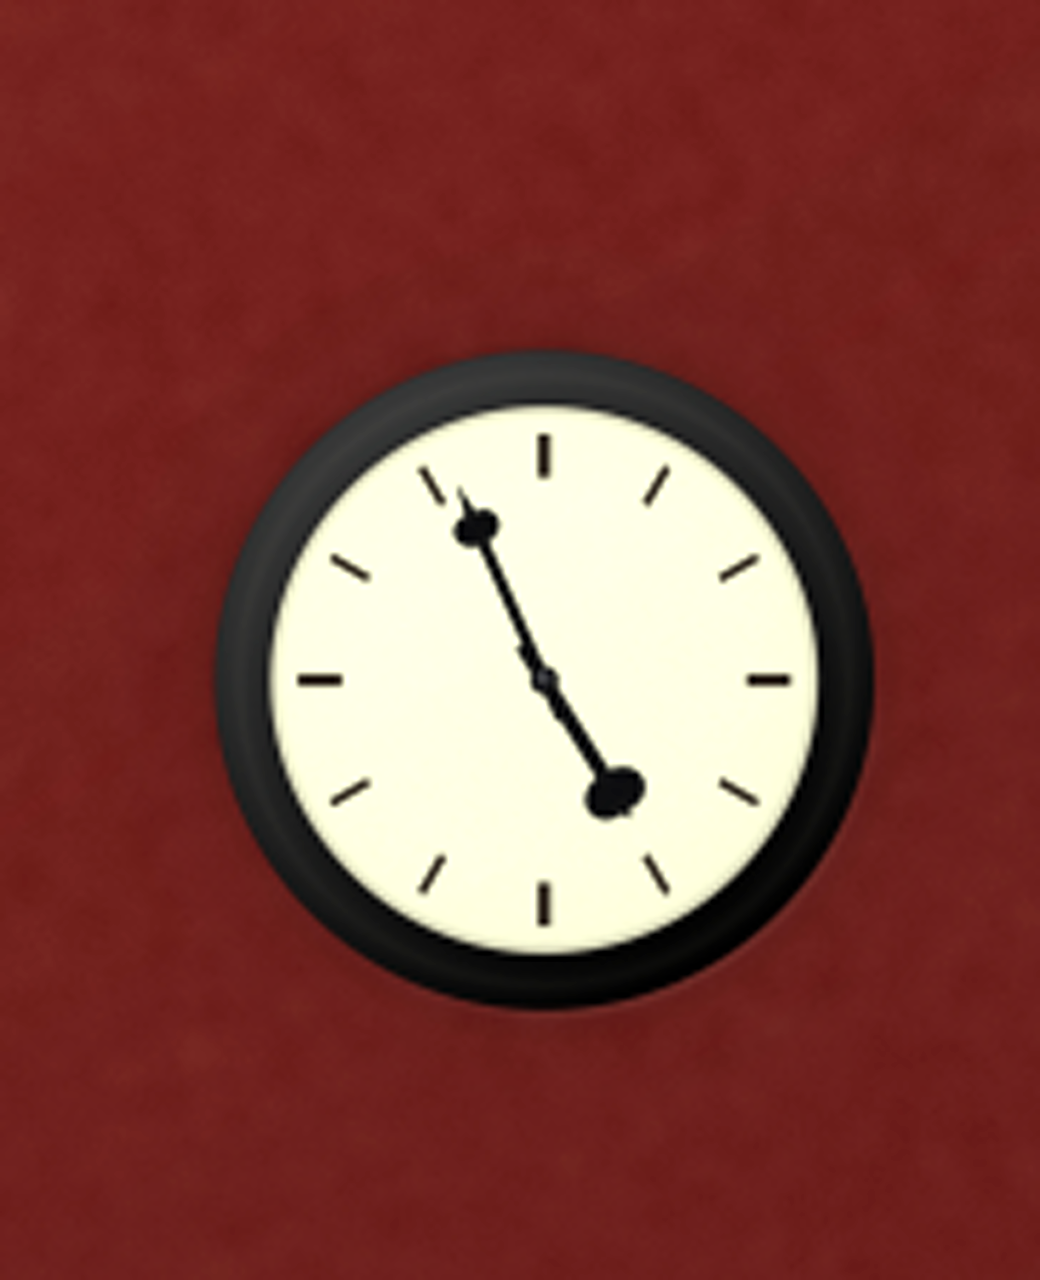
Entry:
h=4 m=56
